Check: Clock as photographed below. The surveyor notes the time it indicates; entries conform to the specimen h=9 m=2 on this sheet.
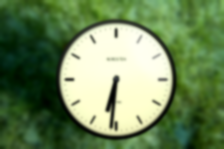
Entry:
h=6 m=31
